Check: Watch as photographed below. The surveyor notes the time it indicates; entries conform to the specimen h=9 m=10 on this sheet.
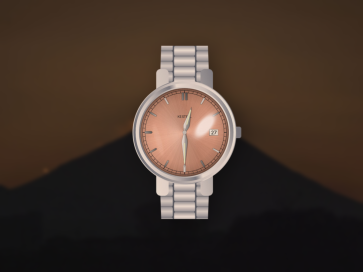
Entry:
h=12 m=30
